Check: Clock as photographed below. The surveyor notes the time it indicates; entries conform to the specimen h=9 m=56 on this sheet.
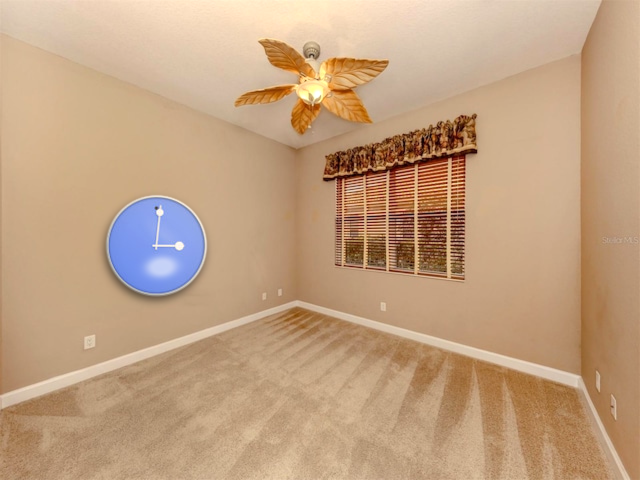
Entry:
h=3 m=1
